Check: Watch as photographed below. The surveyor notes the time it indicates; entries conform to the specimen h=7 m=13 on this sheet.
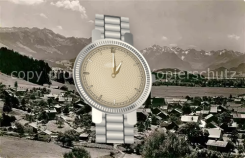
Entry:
h=1 m=0
